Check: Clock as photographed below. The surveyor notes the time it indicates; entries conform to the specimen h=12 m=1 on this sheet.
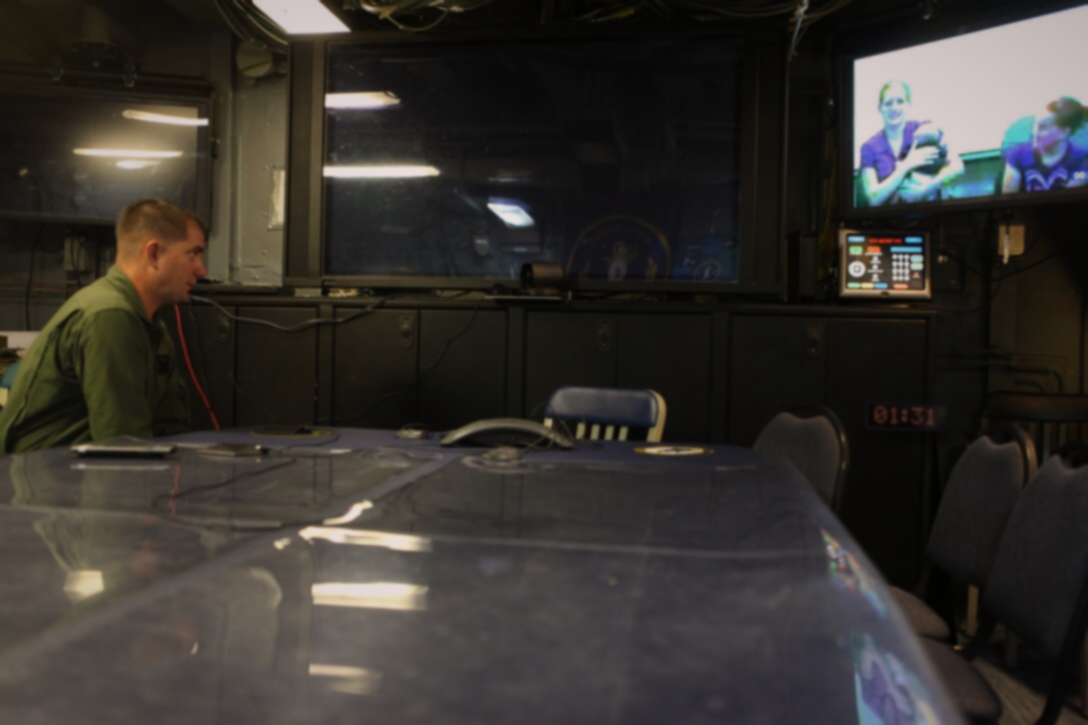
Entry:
h=1 m=31
